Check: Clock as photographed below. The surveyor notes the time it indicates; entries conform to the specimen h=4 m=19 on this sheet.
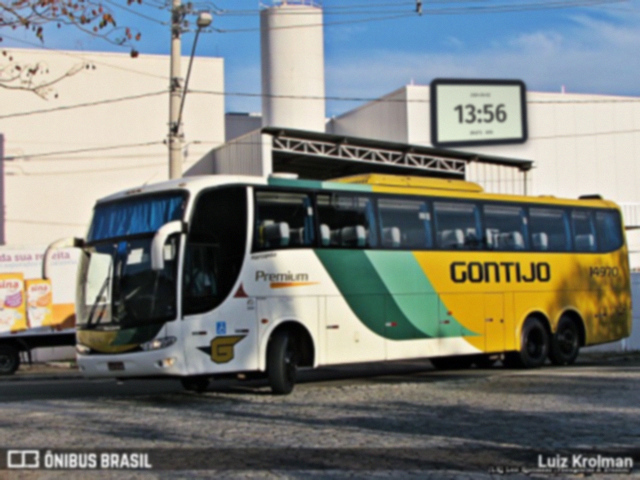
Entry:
h=13 m=56
